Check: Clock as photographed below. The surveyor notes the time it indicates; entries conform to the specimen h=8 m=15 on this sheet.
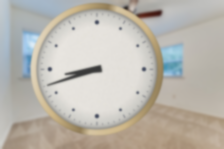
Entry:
h=8 m=42
